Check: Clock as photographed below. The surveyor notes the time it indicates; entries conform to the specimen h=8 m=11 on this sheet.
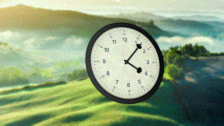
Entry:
h=4 m=7
